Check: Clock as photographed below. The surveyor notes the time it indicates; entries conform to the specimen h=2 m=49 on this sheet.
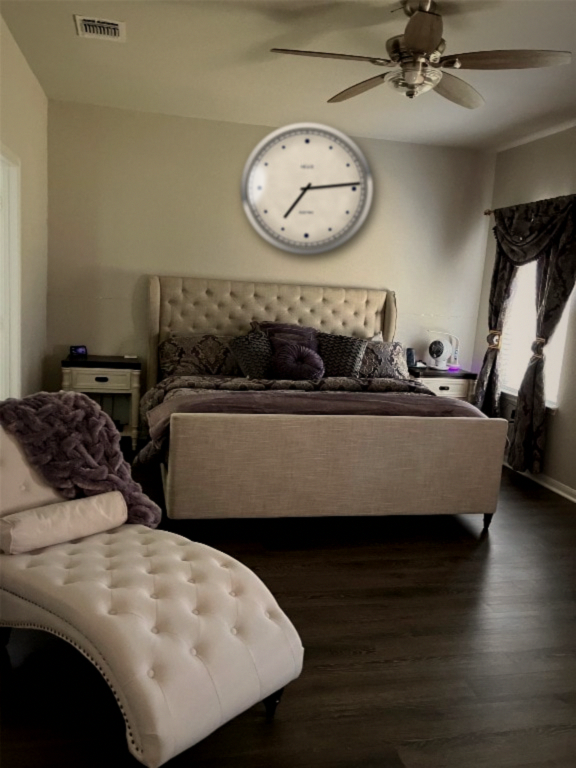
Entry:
h=7 m=14
